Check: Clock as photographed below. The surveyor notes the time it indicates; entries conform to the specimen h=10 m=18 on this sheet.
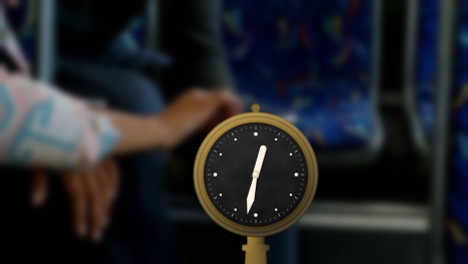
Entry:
h=12 m=32
